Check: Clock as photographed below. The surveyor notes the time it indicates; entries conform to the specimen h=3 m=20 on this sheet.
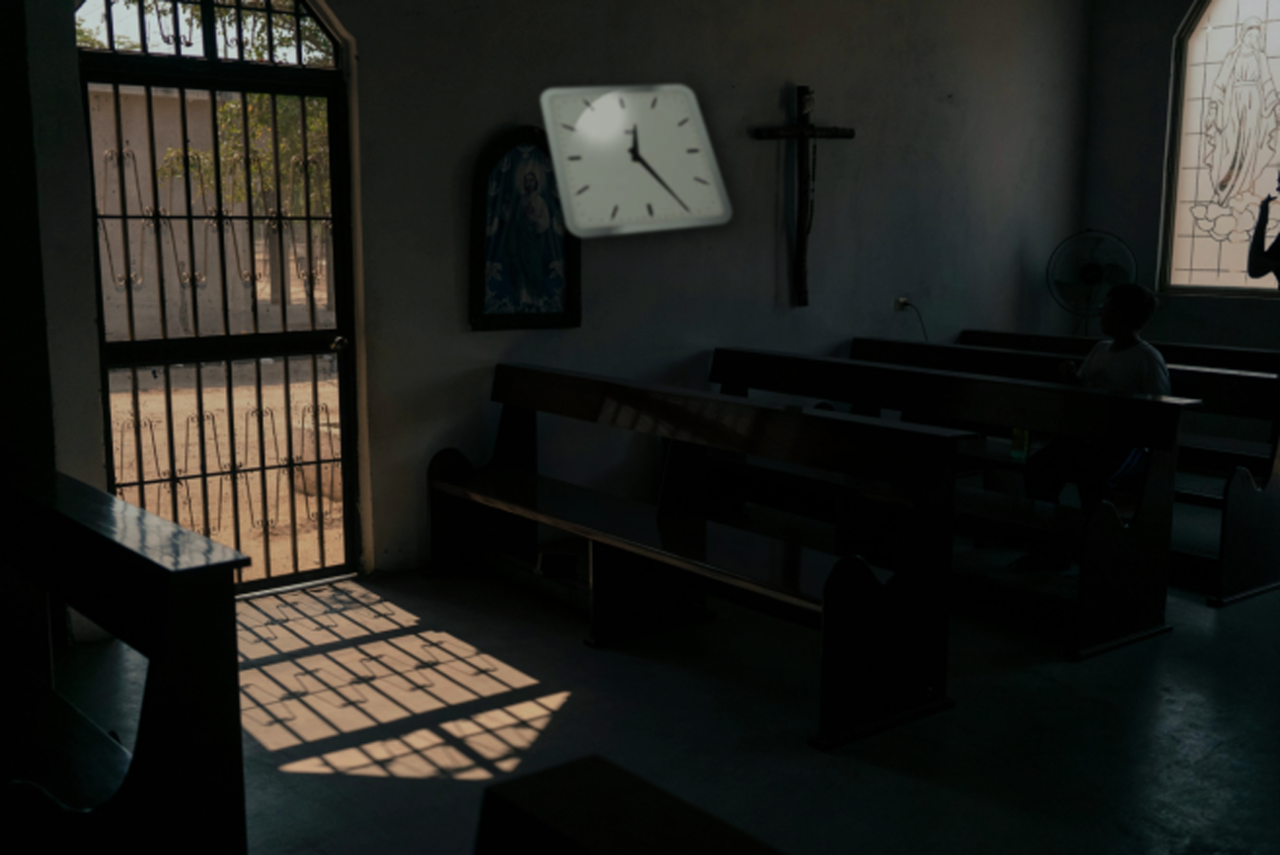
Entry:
h=12 m=25
